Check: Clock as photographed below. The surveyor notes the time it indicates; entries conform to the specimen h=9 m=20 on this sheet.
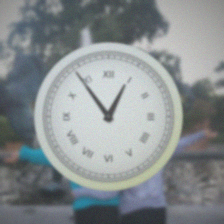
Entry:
h=12 m=54
